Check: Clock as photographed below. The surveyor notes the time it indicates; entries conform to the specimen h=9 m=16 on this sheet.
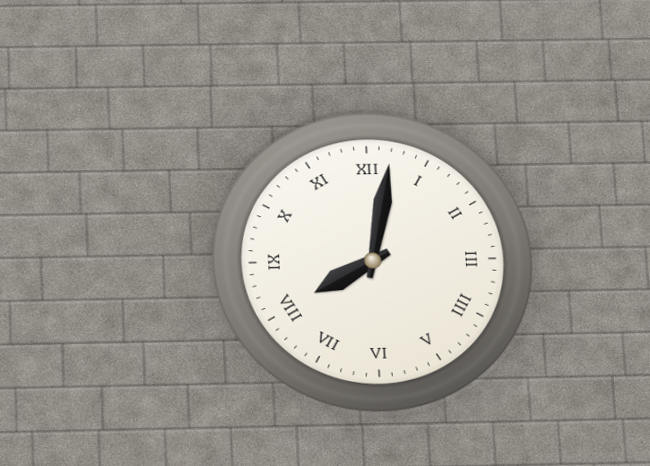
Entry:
h=8 m=2
